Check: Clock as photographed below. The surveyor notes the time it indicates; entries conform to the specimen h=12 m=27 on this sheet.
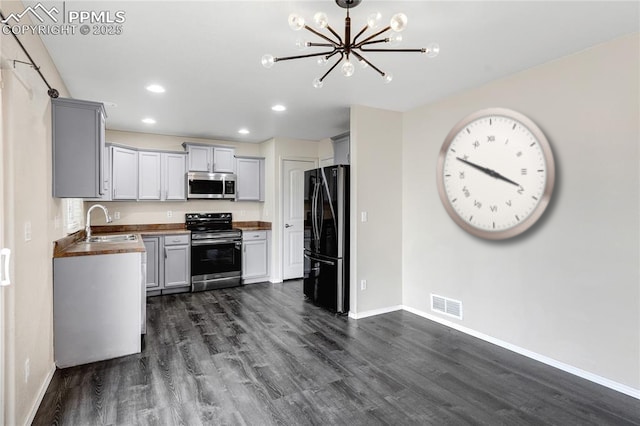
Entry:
h=3 m=49
